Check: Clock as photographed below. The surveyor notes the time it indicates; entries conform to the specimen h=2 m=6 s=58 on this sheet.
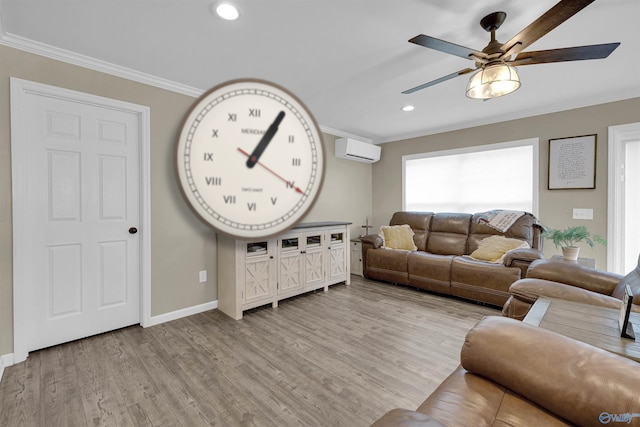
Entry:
h=1 m=5 s=20
